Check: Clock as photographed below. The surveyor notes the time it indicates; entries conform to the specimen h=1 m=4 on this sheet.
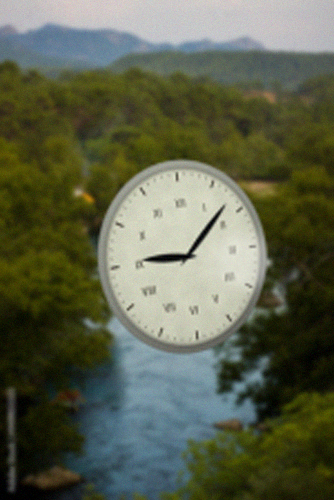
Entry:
h=9 m=8
